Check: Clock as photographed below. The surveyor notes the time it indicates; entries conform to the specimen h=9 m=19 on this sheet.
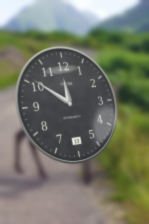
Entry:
h=11 m=51
